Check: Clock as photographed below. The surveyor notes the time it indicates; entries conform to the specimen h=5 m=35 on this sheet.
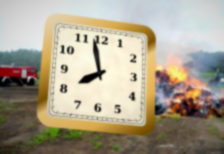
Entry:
h=7 m=58
